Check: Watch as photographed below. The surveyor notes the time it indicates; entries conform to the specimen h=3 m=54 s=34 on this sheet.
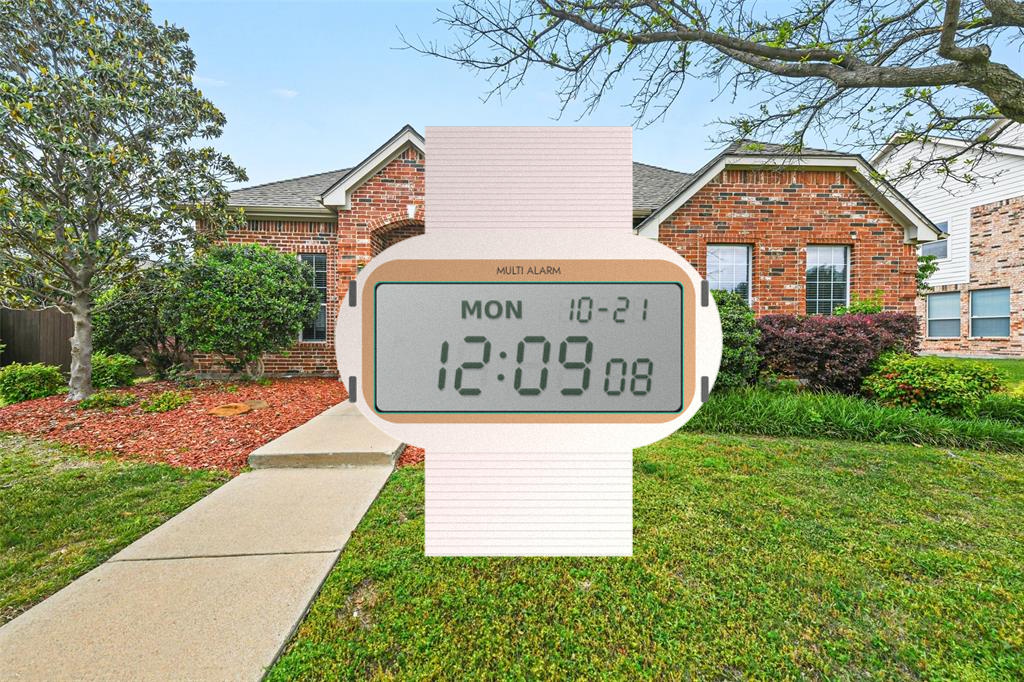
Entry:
h=12 m=9 s=8
